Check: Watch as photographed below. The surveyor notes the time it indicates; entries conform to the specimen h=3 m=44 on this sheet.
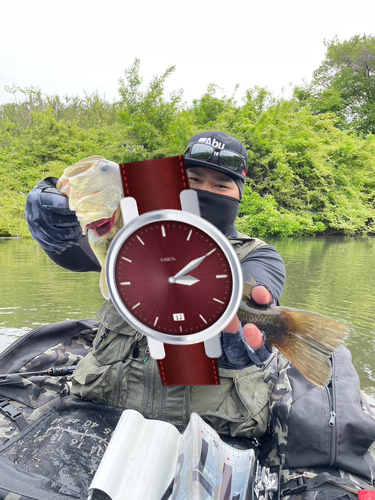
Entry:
h=3 m=10
